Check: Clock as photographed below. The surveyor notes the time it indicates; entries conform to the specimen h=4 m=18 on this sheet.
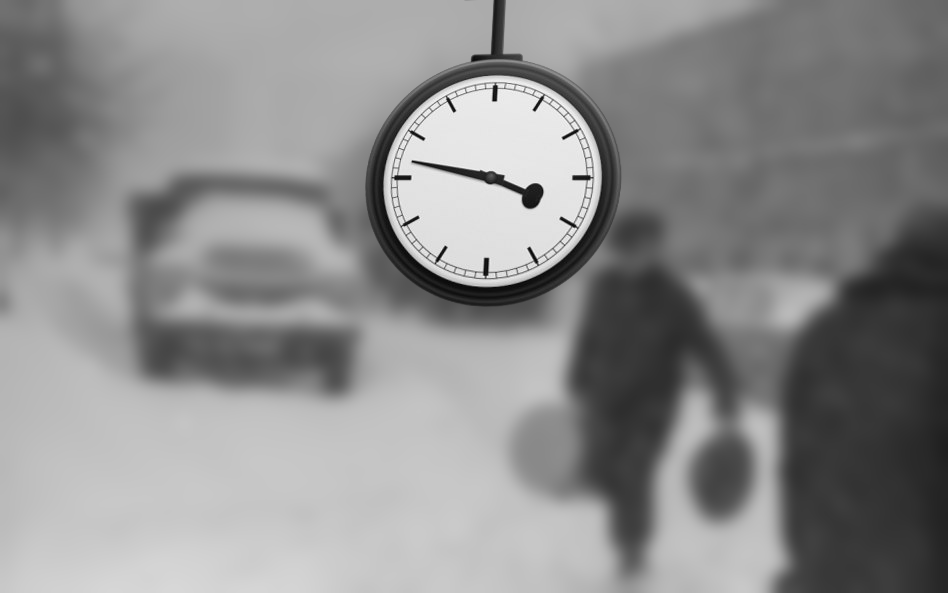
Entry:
h=3 m=47
